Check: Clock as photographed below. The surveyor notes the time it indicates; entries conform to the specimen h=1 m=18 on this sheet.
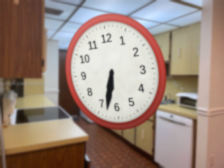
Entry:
h=6 m=33
